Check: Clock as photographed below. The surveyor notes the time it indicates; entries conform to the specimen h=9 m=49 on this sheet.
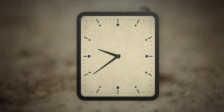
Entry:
h=9 m=39
